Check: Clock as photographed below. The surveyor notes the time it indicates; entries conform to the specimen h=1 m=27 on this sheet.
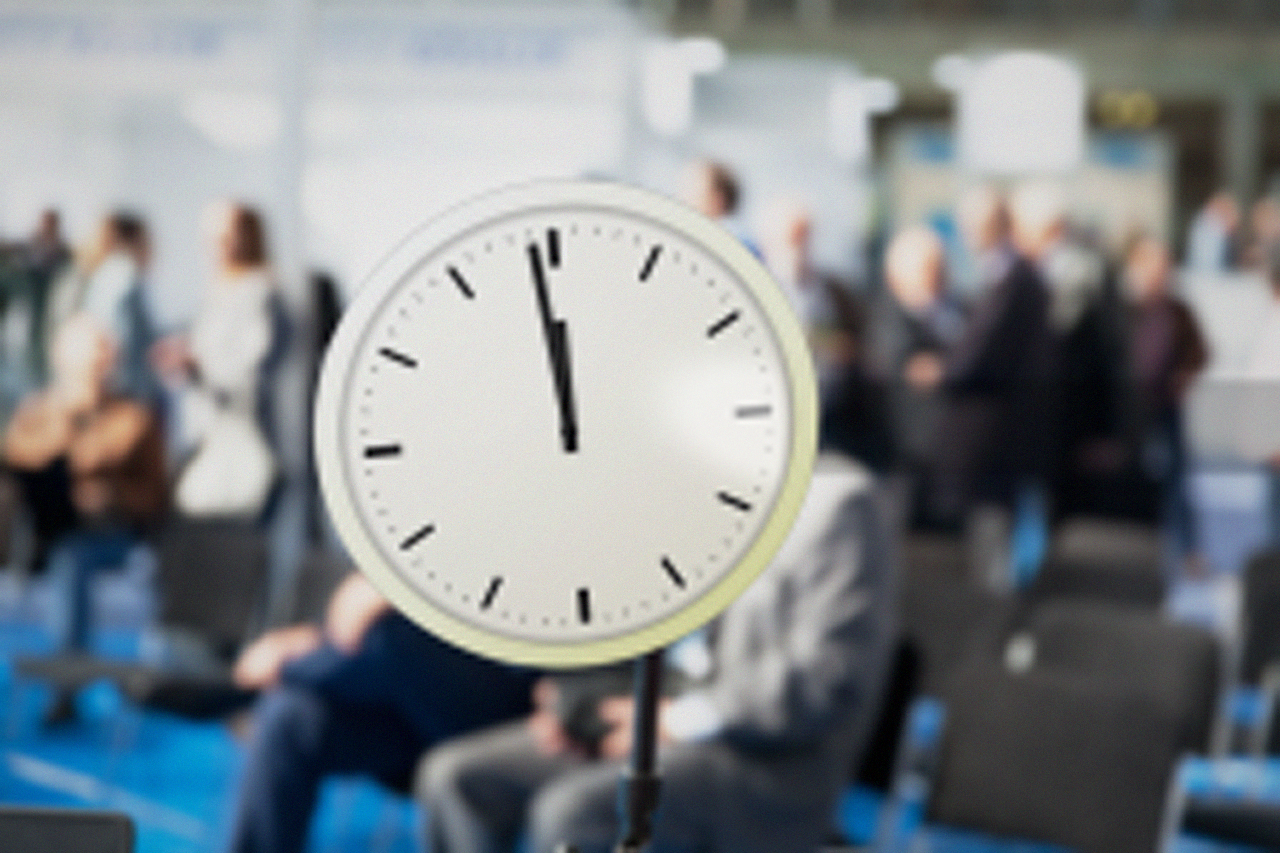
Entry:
h=11 m=59
